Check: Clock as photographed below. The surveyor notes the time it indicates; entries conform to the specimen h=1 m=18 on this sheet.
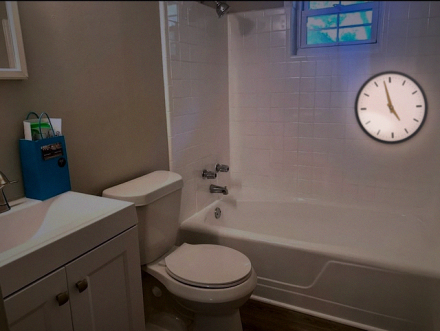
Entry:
h=4 m=58
